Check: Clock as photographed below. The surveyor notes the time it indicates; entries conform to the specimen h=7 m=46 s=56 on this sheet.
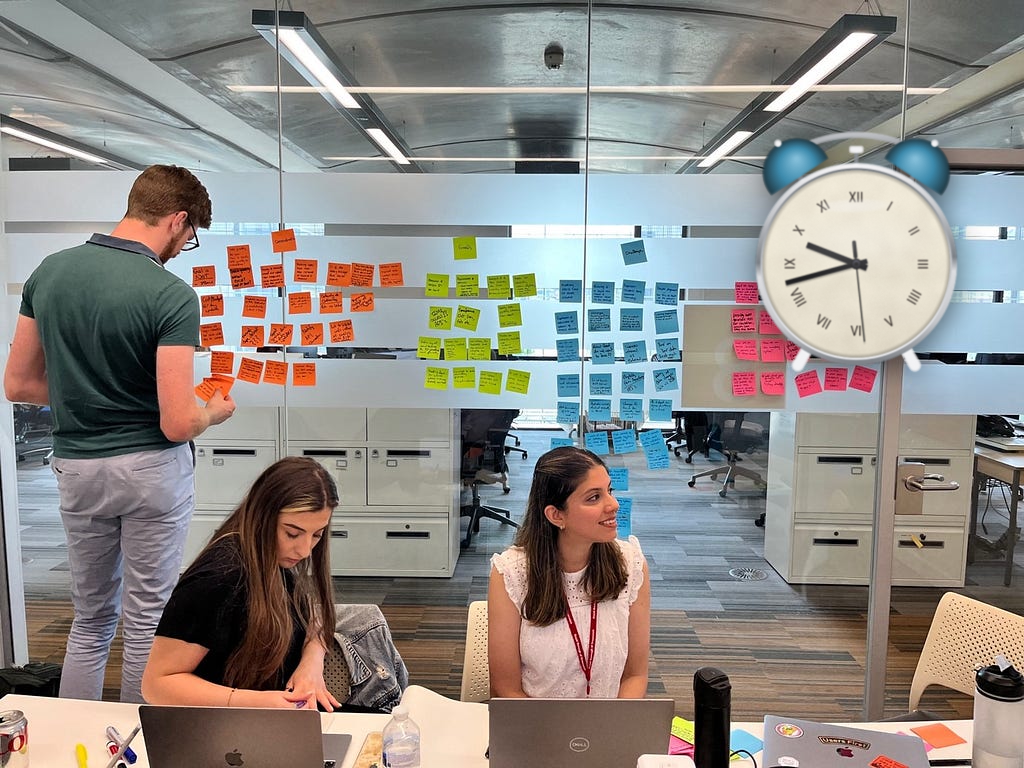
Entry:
h=9 m=42 s=29
